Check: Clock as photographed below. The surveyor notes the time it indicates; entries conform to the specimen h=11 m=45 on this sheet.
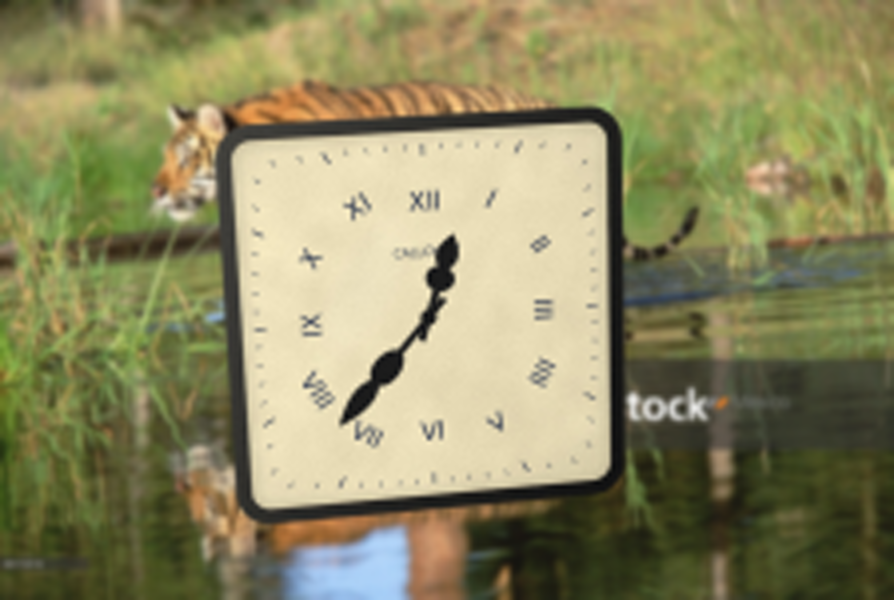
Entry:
h=12 m=37
